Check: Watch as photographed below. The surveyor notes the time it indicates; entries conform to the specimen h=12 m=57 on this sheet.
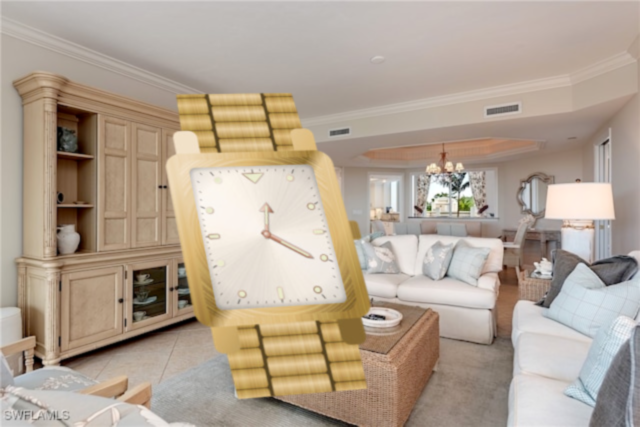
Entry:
h=12 m=21
